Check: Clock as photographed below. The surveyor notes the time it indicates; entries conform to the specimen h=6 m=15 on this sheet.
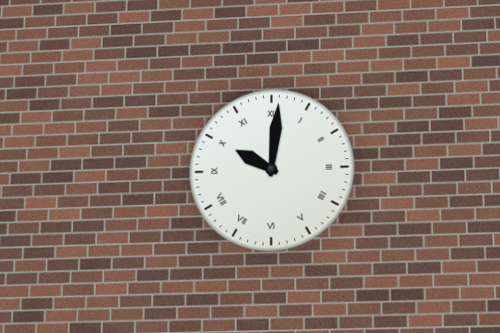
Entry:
h=10 m=1
